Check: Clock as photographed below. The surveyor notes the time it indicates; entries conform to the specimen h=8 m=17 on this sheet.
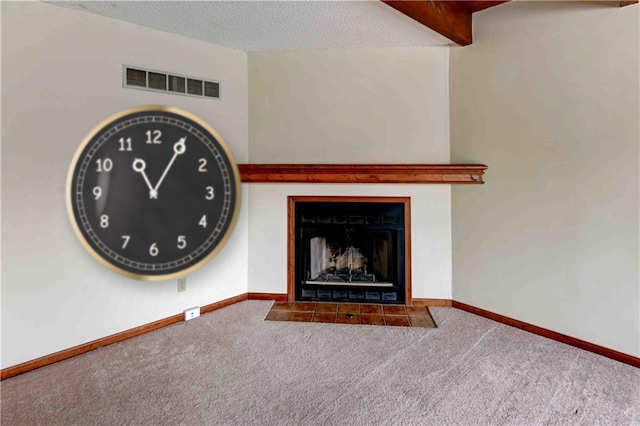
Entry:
h=11 m=5
